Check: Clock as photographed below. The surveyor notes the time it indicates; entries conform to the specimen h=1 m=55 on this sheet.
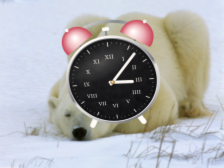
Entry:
h=3 m=7
